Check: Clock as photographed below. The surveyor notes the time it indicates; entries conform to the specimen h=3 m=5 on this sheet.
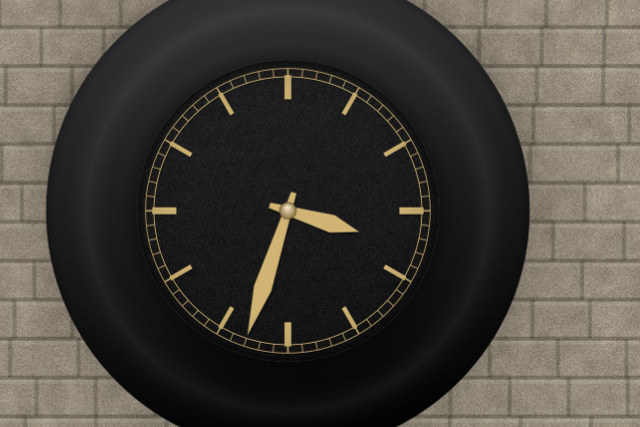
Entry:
h=3 m=33
